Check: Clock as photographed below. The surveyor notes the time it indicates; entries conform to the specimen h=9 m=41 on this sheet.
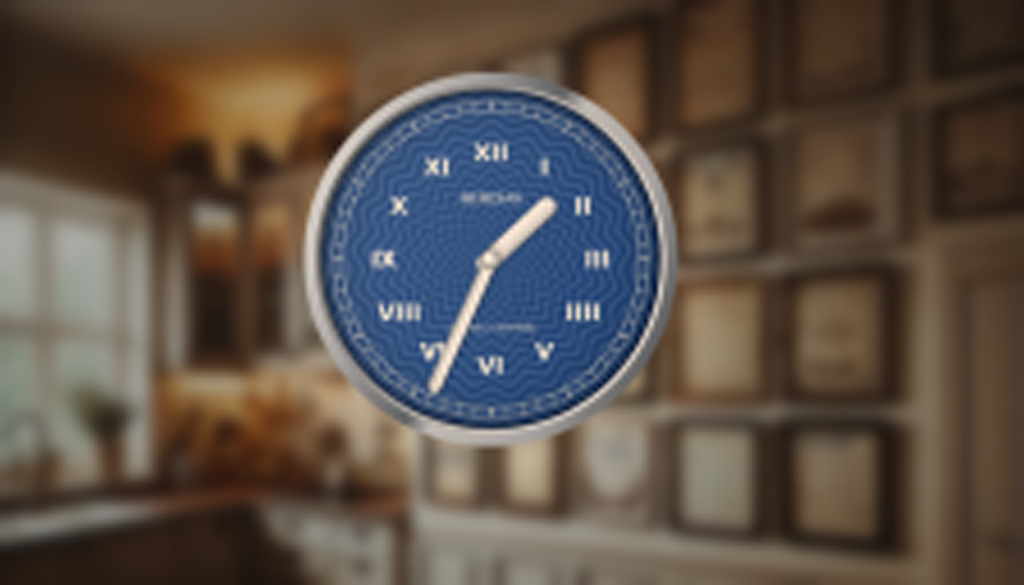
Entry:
h=1 m=34
